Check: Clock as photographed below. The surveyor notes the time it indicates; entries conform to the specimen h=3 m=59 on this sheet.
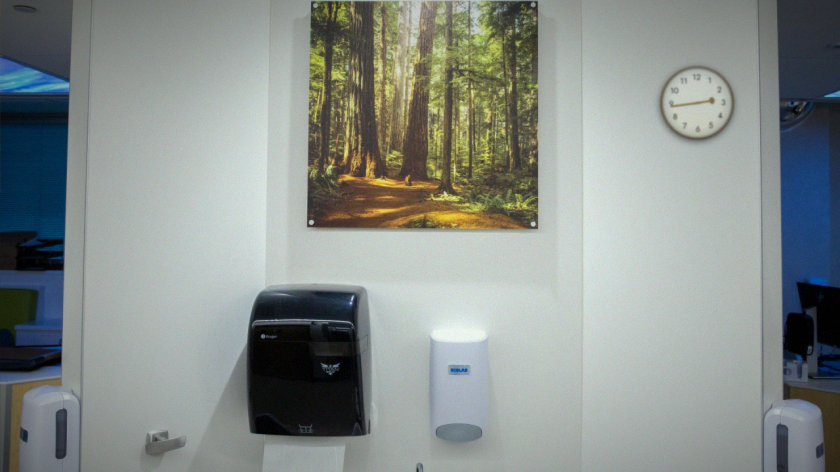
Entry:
h=2 m=44
